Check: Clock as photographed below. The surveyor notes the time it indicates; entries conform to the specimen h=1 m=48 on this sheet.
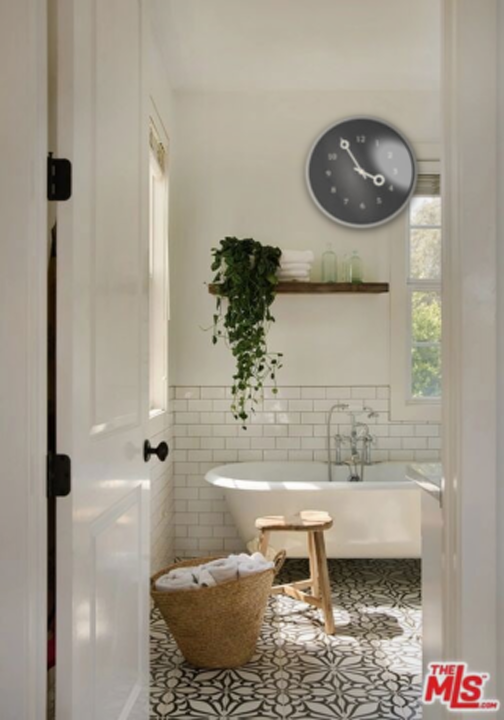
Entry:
h=3 m=55
